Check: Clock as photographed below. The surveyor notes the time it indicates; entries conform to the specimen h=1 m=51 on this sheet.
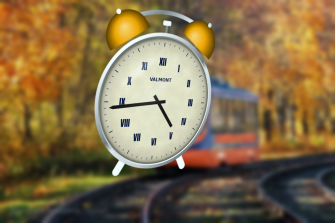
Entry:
h=4 m=44
